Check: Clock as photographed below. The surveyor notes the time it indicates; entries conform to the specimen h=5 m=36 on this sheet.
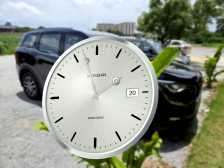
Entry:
h=1 m=57
